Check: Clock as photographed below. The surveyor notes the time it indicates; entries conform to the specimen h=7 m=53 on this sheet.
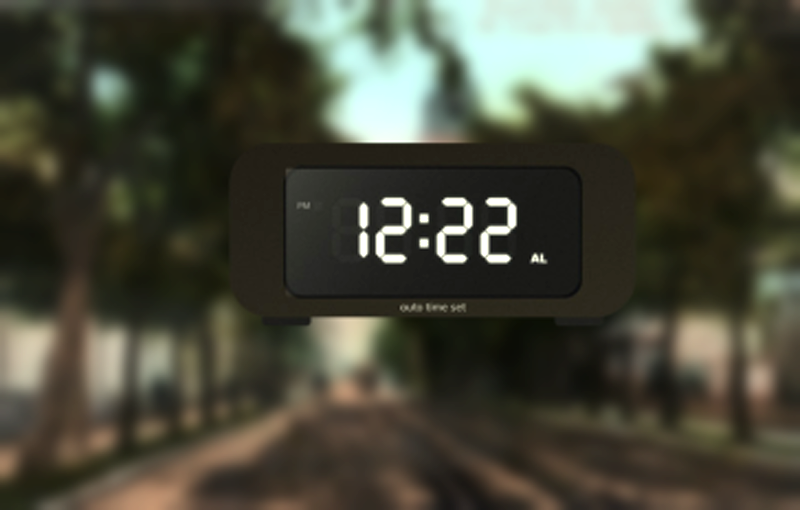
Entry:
h=12 m=22
